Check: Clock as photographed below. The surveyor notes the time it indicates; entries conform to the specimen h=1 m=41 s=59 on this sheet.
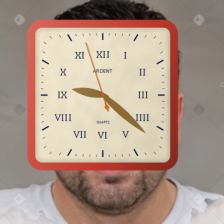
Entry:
h=9 m=21 s=57
